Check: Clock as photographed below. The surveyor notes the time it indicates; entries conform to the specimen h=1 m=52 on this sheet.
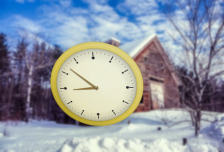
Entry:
h=8 m=52
